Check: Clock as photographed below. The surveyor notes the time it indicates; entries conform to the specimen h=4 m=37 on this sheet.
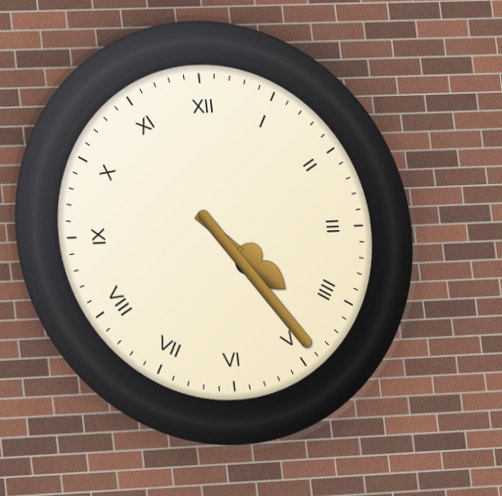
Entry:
h=4 m=24
